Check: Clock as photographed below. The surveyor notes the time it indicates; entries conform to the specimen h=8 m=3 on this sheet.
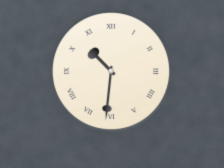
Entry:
h=10 m=31
